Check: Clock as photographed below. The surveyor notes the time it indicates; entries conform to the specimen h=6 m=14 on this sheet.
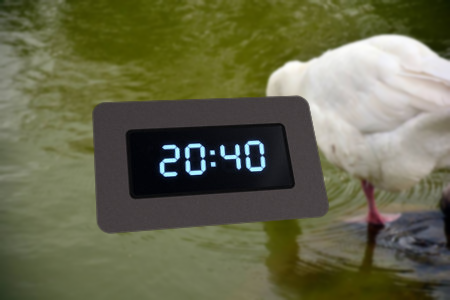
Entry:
h=20 m=40
